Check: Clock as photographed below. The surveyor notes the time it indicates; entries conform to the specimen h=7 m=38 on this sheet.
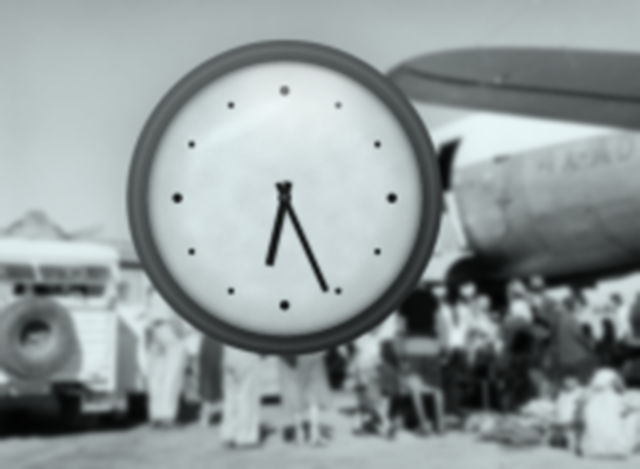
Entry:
h=6 m=26
